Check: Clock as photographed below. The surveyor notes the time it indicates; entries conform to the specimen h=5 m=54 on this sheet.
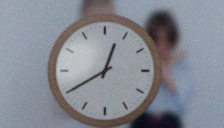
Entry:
h=12 m=40
